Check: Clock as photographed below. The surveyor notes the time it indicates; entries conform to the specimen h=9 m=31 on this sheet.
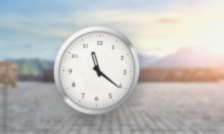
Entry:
h=11 m=21
